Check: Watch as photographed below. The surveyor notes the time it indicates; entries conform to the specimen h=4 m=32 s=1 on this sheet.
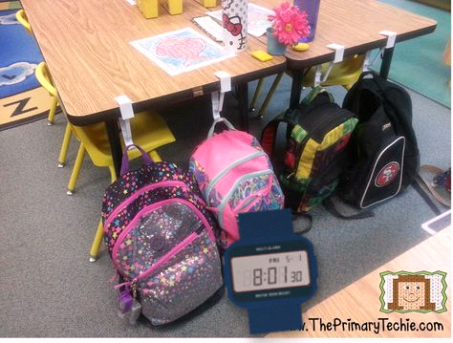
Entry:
h=8 m=1 s=30
